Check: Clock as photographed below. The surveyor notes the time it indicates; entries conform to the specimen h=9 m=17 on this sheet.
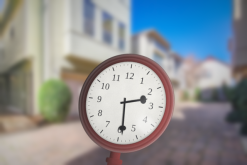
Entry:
h=2 m=29
